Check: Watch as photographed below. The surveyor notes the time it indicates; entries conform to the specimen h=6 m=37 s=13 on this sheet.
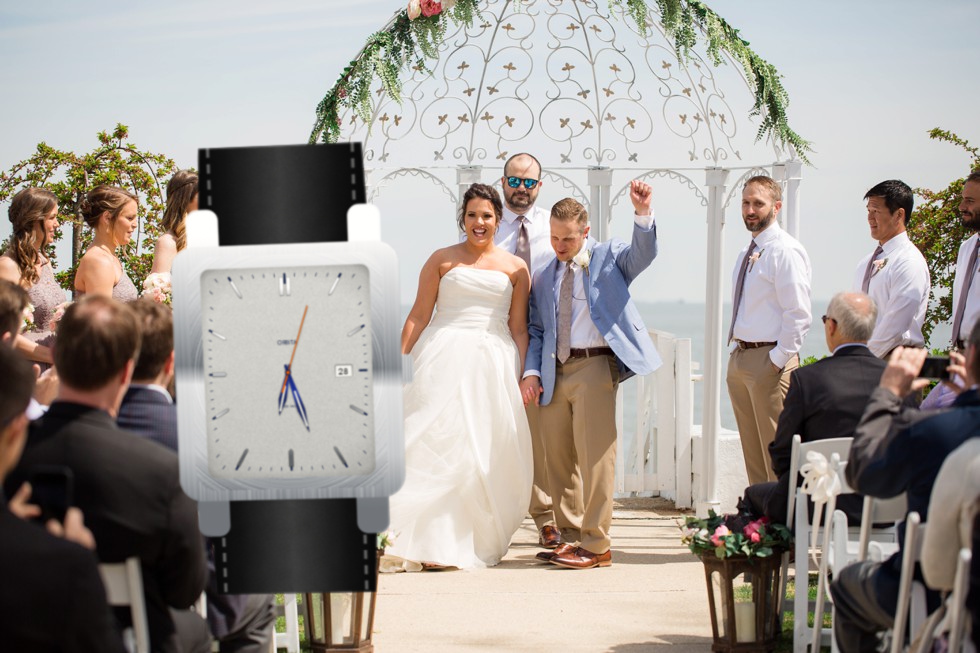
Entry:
h=6 m=27 s=3
